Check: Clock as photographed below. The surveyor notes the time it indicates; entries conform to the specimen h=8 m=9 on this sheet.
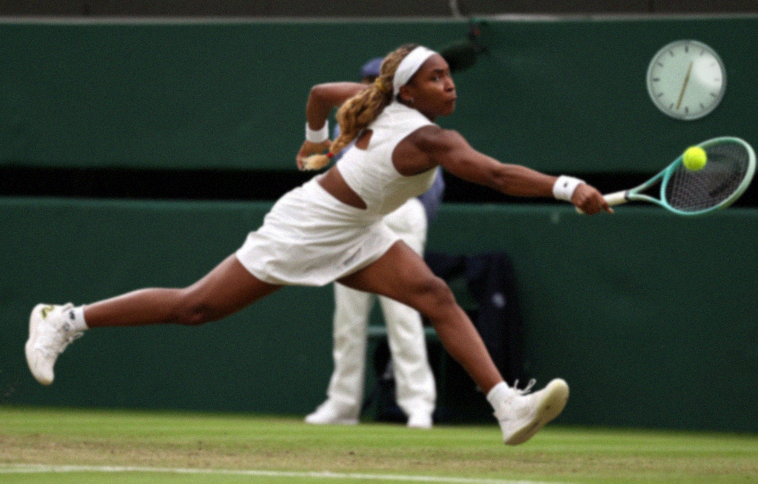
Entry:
h=12 m=33
